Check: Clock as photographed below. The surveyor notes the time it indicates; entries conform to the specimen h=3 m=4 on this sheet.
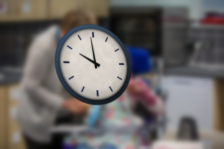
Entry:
h=9 m=59
